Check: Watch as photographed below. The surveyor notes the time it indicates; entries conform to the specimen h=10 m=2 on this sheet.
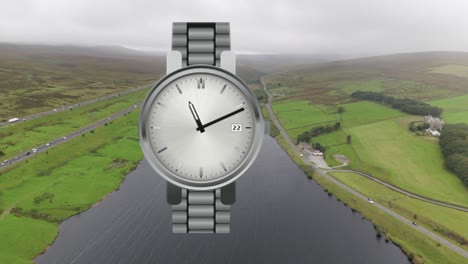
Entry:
h=11 m=11
